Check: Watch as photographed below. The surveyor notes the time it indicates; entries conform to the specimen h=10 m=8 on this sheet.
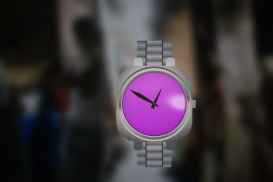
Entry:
h=12 m=50
